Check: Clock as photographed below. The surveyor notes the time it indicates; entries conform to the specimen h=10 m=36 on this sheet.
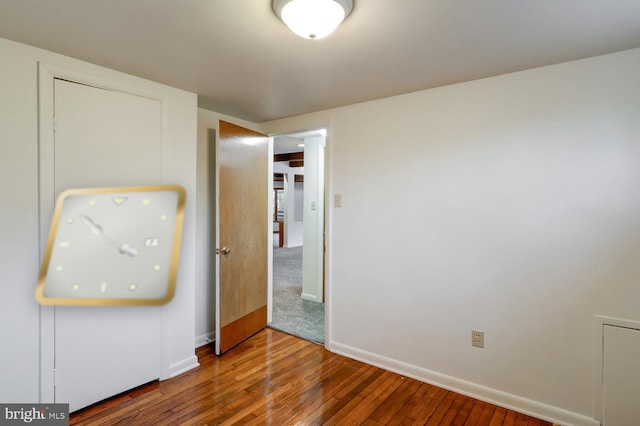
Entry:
h=3 m=52
